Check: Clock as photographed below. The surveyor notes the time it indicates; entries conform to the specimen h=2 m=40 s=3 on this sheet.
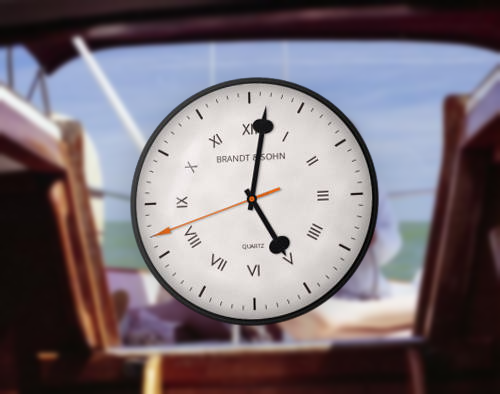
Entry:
h=5 m=1 s=42
